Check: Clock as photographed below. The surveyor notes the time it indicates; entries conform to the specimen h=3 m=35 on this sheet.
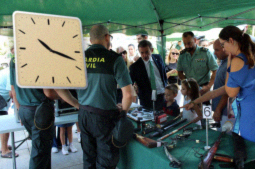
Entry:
h=10 m=18
